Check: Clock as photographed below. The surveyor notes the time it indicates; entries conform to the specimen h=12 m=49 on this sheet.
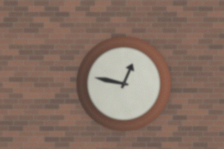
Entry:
h=12 m=47
